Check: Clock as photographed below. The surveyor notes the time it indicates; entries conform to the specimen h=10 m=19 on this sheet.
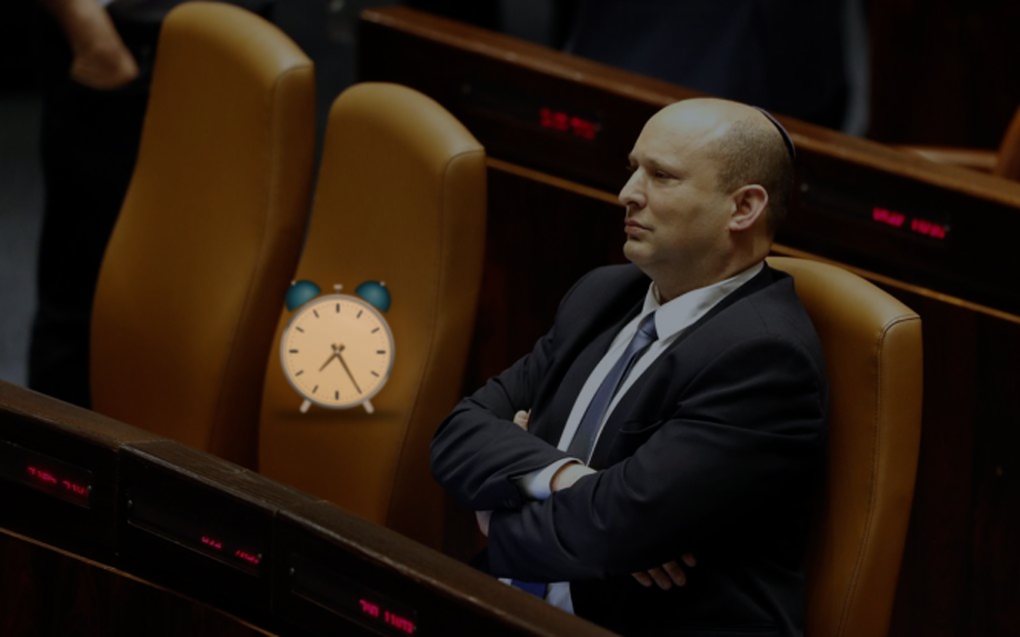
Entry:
h=7 m=25
